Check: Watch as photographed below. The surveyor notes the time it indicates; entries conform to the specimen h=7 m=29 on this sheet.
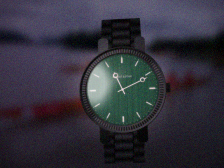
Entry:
h=11 m=11
